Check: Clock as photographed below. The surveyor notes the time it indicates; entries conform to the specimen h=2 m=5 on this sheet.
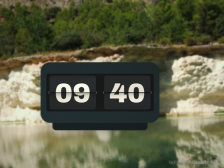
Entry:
h=9 m=40
